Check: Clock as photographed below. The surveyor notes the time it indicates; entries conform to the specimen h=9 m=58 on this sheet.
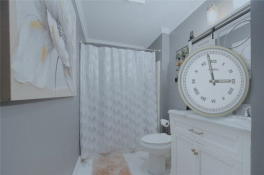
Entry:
h=2 m=58
